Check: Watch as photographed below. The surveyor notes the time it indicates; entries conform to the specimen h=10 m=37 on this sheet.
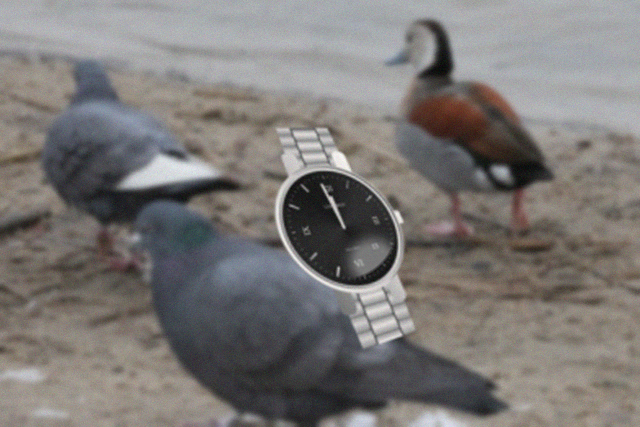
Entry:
h=11 m=59
